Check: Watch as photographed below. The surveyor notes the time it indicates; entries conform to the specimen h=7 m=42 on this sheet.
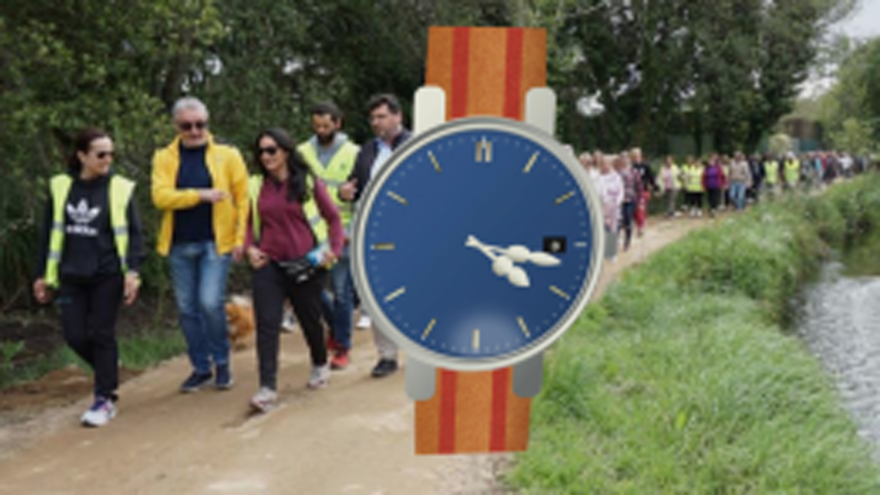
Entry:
h=4 m=17
